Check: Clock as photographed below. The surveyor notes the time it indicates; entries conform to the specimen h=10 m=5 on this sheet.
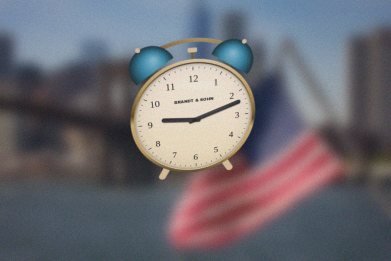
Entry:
h=9 m=12
